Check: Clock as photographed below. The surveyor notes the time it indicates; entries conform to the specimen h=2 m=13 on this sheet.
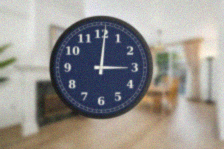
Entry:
h=3 m=1
